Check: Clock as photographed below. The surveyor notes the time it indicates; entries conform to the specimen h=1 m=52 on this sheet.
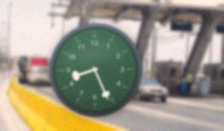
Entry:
h=8 m=26
